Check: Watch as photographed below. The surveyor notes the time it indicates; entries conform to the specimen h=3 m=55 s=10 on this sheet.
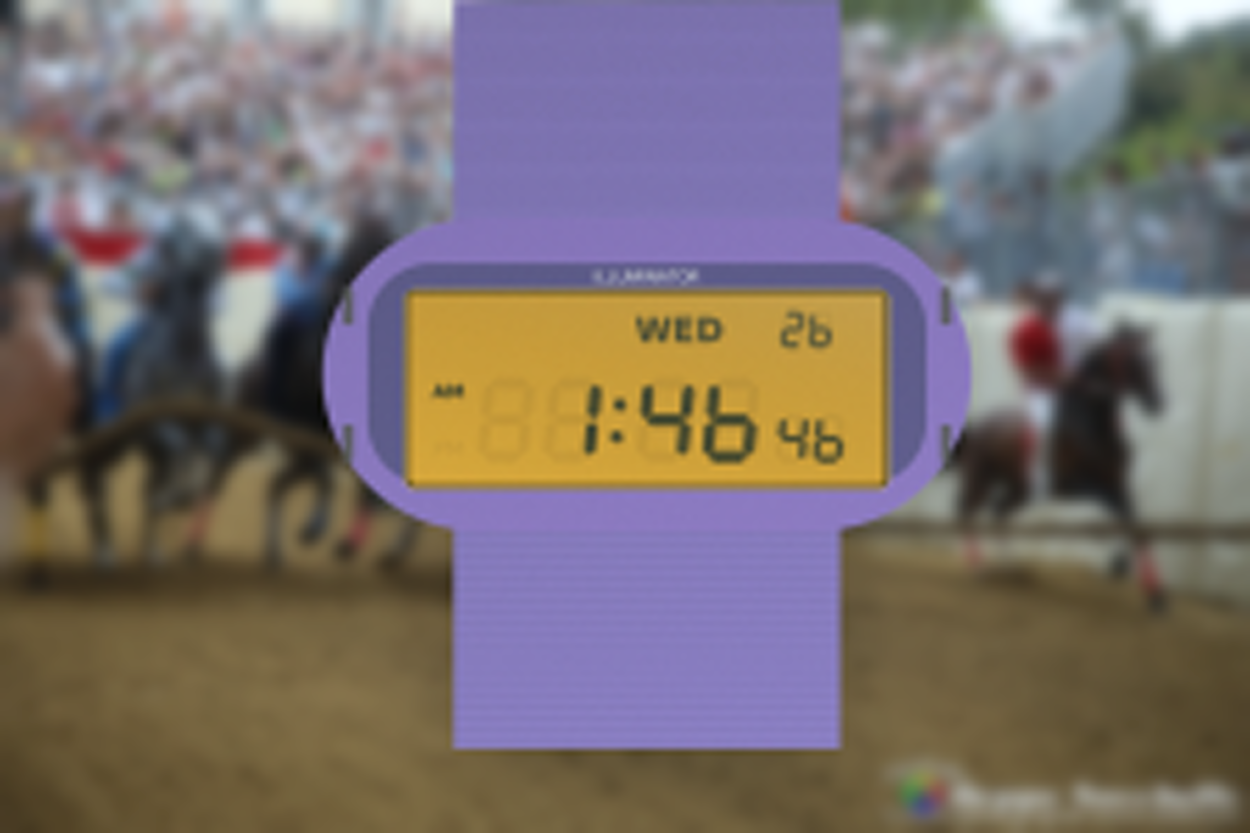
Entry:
h=1 m=46 s=46
